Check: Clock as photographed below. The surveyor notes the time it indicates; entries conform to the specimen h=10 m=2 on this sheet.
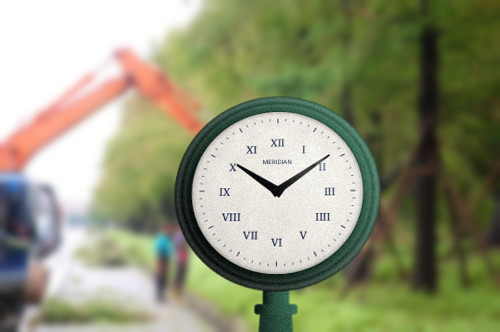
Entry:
h=10 m=9
